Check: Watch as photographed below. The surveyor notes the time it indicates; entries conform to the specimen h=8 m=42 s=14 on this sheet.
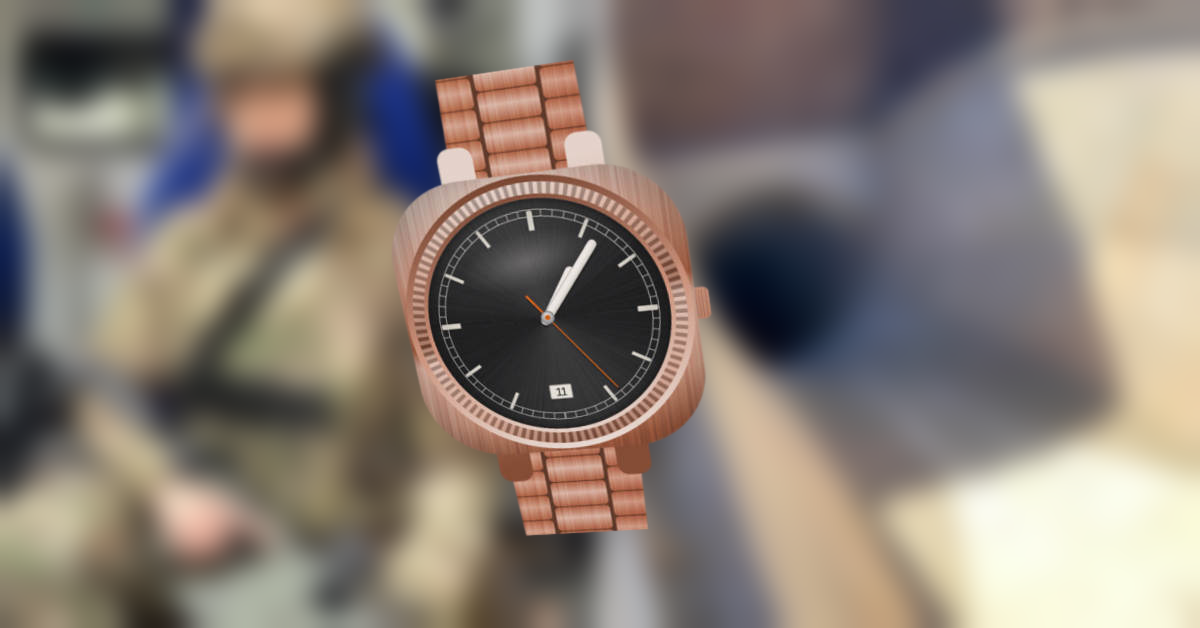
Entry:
h=1 m=6 s=24
